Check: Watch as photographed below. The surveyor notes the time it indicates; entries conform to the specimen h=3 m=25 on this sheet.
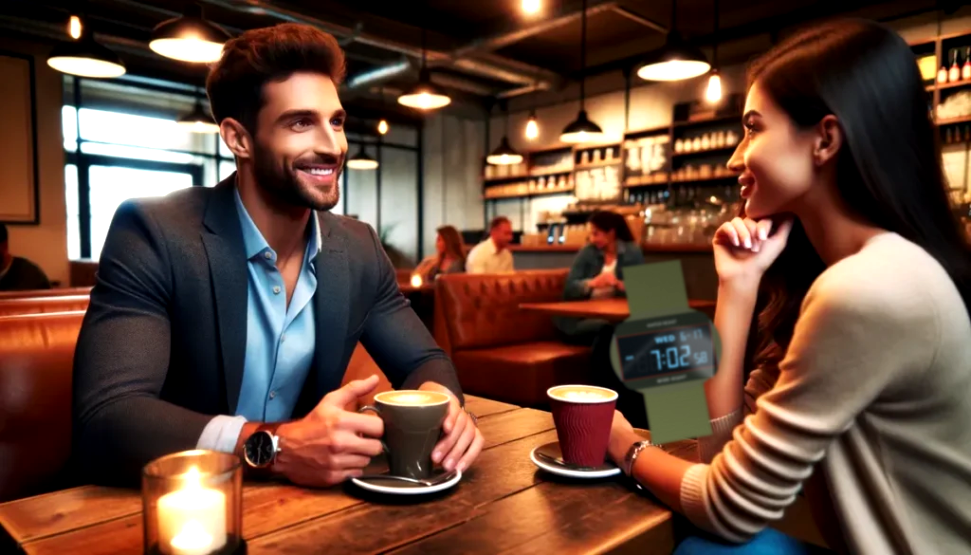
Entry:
h=7 m=2
